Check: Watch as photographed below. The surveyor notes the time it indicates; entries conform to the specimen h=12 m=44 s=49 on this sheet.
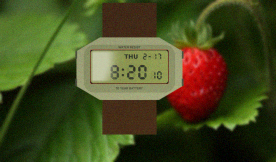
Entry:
h=8 m=20 s=10
